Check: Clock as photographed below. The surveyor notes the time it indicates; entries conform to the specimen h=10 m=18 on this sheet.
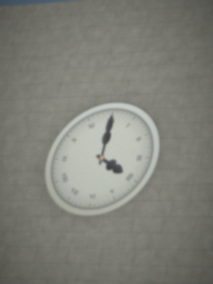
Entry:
h=4 m=0
